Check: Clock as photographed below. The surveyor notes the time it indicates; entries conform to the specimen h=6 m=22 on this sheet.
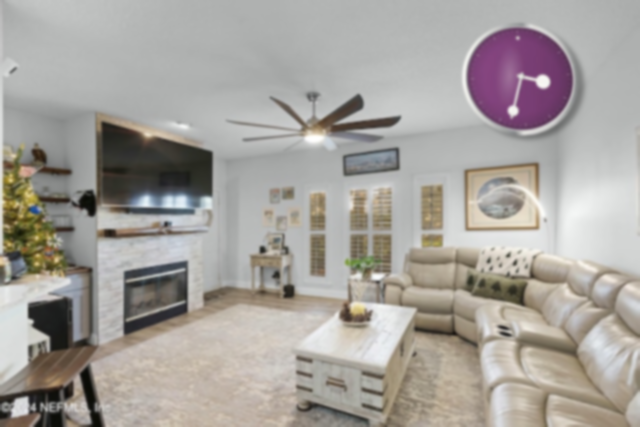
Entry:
h=3 m=33
